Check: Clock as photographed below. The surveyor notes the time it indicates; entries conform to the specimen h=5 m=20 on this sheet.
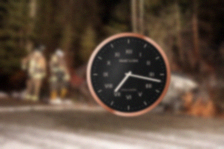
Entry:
h=7 m=17
